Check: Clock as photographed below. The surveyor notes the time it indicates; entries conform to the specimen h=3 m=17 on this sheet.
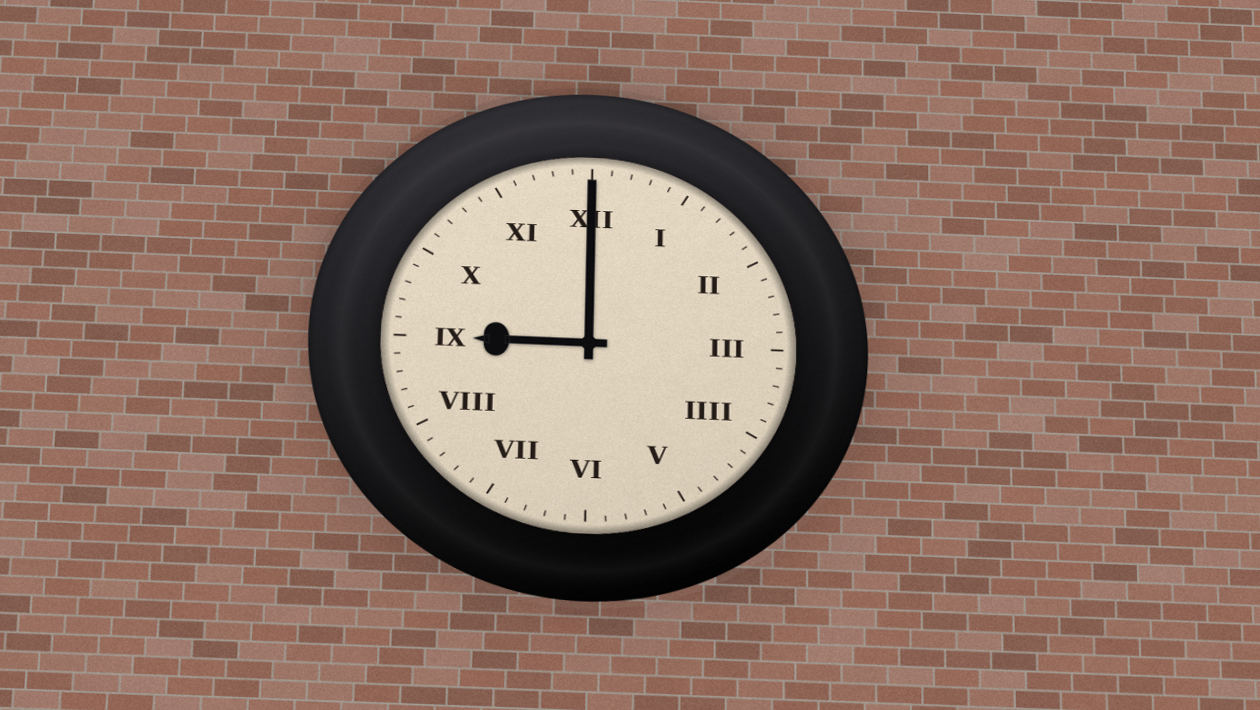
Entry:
h=9 m=0
